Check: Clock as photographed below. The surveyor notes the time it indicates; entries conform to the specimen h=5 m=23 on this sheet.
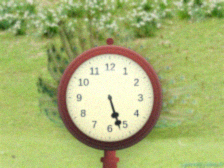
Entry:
h=5 m=27
